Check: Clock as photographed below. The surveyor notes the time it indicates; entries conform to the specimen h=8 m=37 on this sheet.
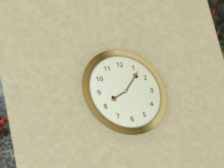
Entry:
h=8 m=7
